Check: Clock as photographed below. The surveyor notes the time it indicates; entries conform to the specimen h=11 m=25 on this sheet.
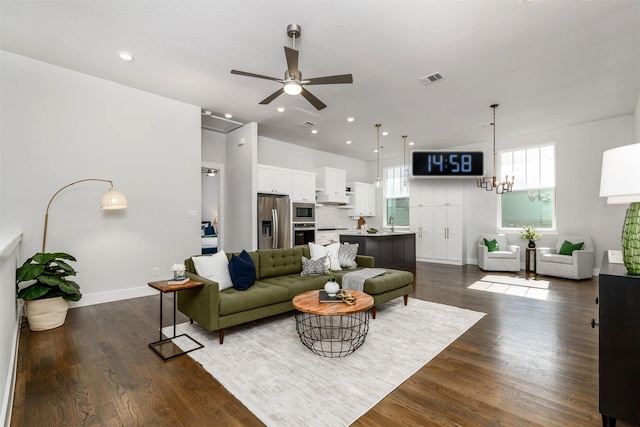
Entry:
h=14 m=58
